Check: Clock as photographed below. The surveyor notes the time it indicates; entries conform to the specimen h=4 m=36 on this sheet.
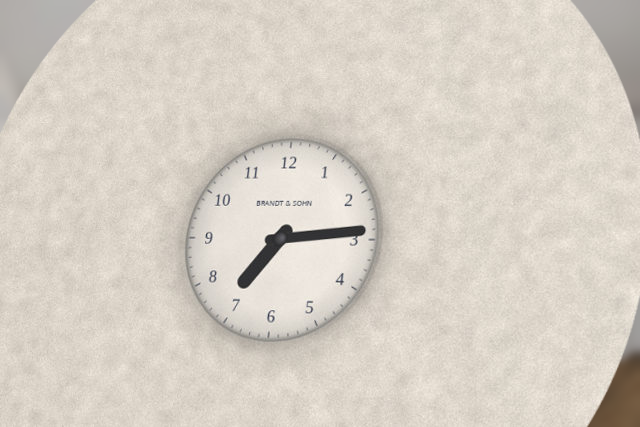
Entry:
h=7 m=14
